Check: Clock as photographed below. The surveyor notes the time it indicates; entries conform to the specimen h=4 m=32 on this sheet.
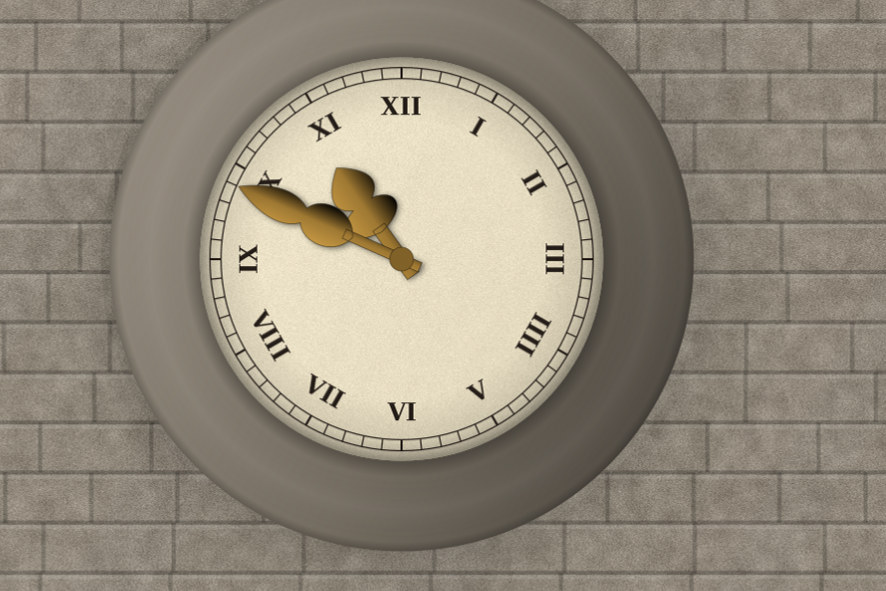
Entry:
h=10 m=49
